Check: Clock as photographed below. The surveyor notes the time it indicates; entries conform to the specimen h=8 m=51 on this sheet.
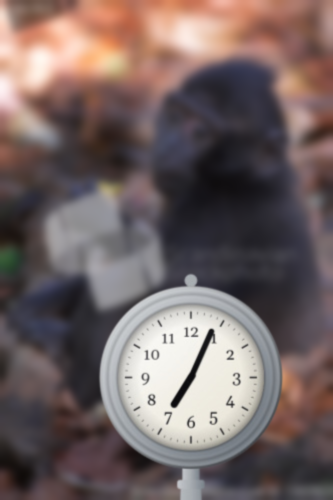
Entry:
h=7 m=4
